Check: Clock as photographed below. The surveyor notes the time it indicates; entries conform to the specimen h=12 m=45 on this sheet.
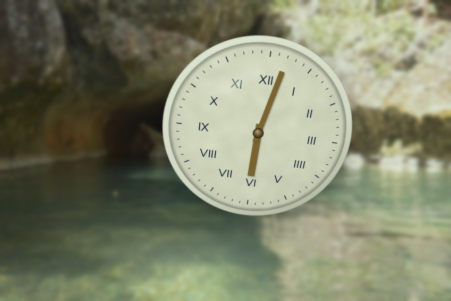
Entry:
h=6 m=2
